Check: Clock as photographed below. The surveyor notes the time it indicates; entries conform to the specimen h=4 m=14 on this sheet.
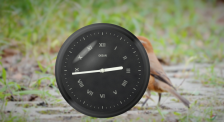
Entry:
h=2 m=44
